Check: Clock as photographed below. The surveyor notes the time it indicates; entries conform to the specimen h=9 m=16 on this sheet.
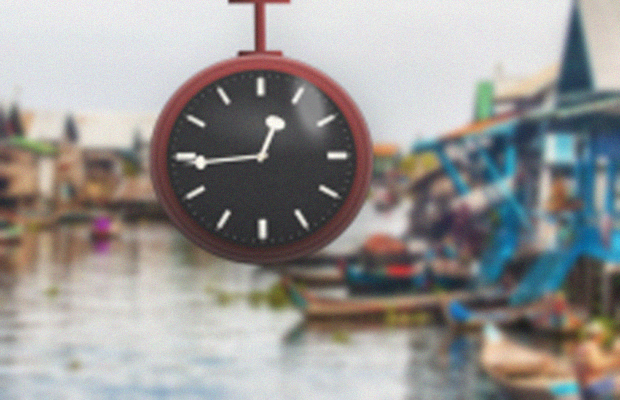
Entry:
h=12 m=44
